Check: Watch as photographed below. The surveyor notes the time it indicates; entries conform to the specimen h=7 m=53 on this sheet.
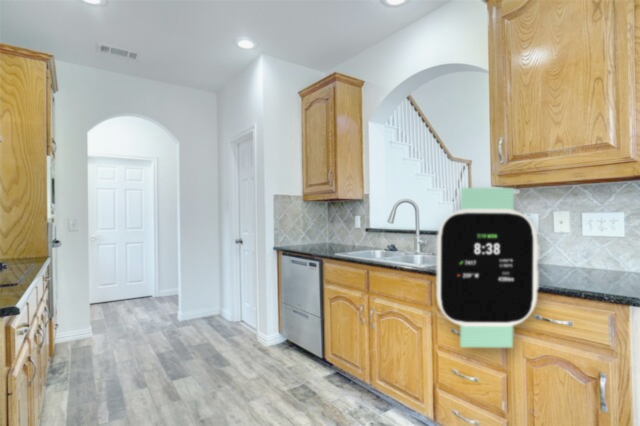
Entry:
h=8 m=38
